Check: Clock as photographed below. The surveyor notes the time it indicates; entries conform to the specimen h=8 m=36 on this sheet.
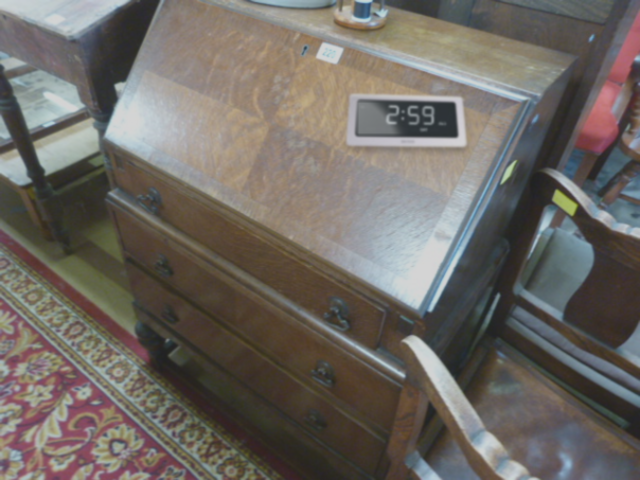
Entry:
h=2 m=59
